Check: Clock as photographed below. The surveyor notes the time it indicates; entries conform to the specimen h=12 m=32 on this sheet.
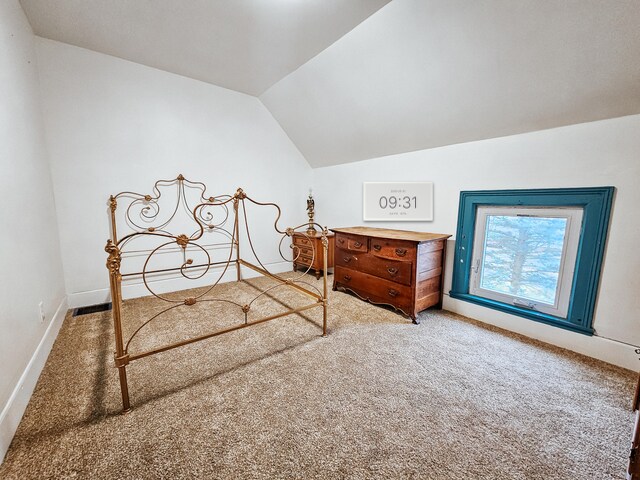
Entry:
h=9 m=31
